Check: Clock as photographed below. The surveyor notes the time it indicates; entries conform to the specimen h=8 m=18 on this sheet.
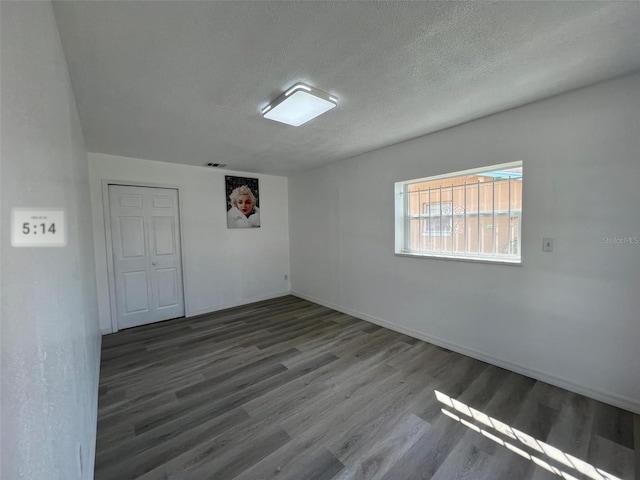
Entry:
h=5 m=14
